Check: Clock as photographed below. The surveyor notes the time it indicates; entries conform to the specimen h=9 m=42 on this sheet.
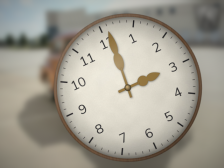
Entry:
h=3 m=1
